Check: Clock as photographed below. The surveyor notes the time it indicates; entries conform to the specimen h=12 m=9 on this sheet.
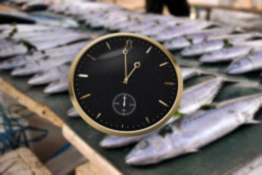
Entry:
h=12 m=59
